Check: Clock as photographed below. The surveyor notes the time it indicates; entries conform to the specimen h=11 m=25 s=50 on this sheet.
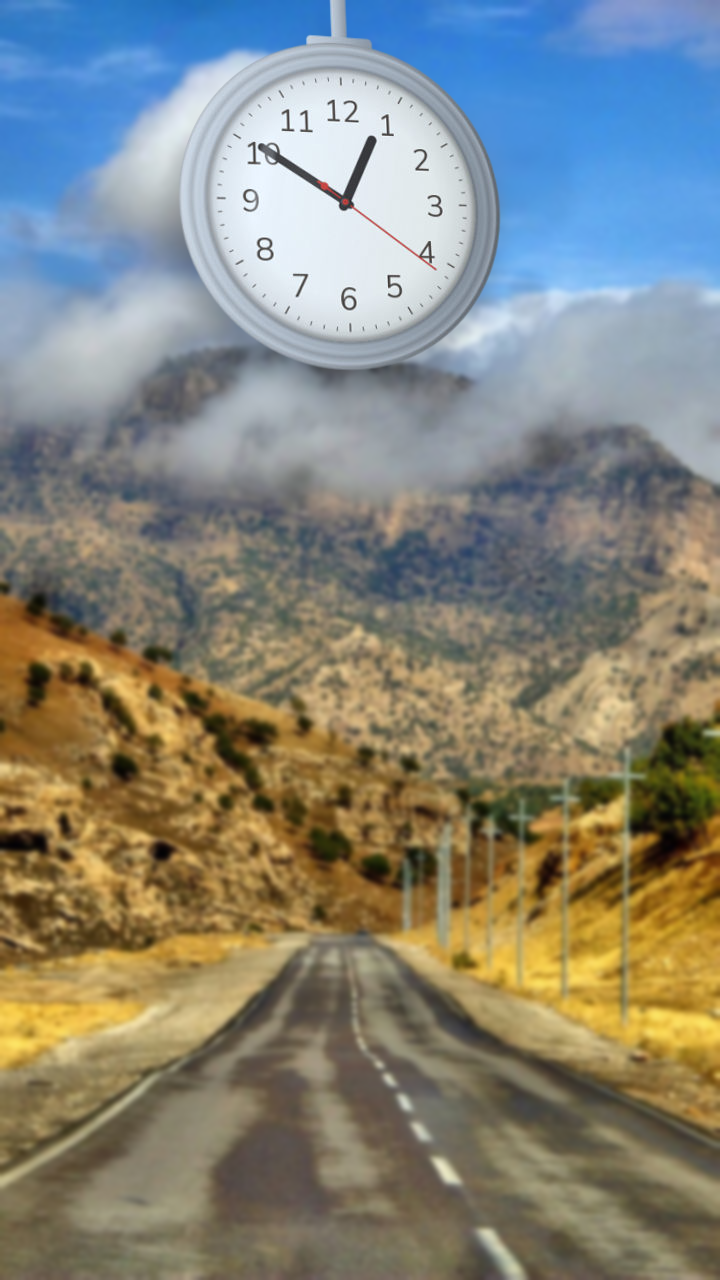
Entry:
h=12 m=50 s=21
